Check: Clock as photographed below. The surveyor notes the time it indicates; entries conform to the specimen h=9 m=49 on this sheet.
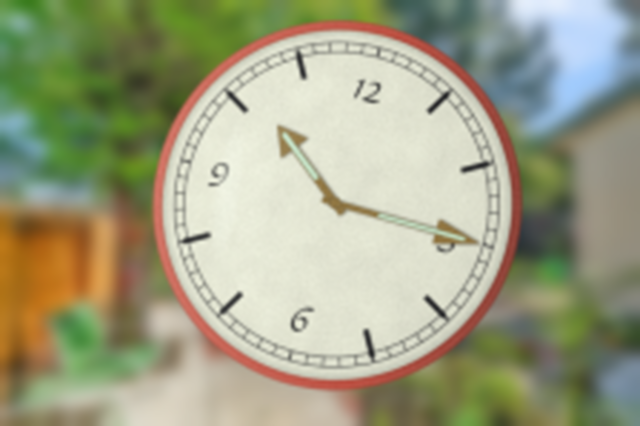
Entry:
h=10 m=15
